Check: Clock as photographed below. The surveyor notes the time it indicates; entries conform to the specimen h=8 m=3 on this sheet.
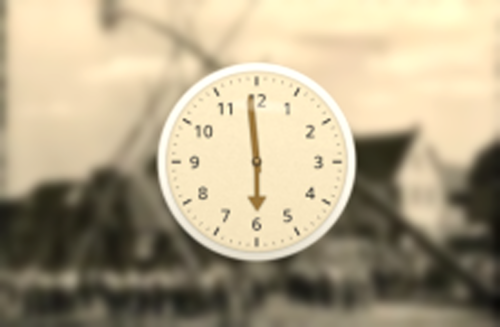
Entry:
h=5 m=59
